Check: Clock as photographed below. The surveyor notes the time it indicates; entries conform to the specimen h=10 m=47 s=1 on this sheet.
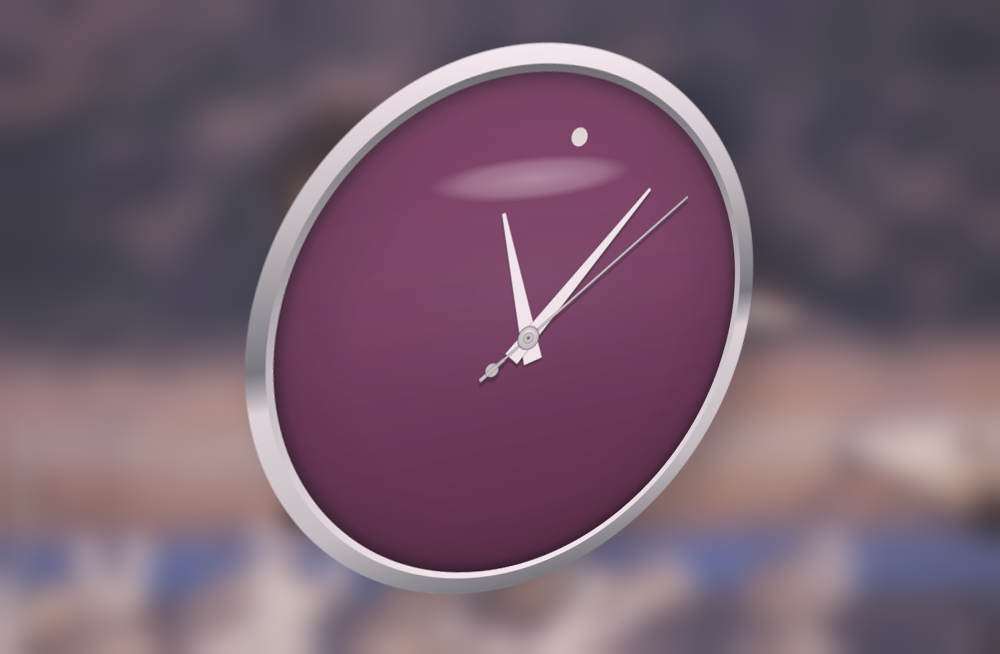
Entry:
h=11 m=5 s=7
